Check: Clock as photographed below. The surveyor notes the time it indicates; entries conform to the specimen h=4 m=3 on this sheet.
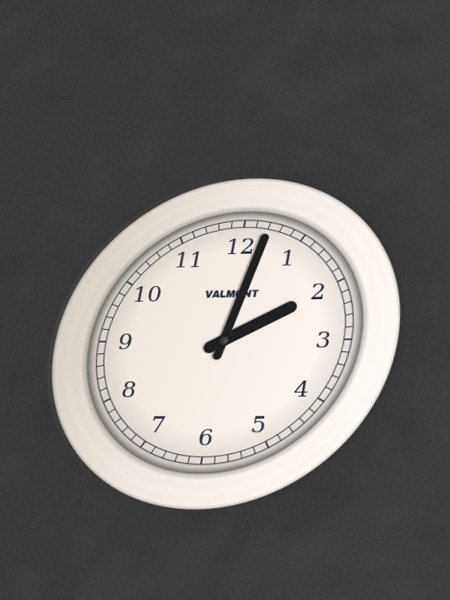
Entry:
h=2 m=2
